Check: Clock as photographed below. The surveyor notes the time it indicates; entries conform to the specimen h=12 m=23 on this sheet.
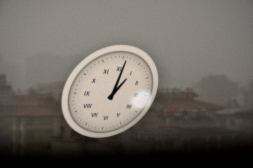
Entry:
h=1 m=1
